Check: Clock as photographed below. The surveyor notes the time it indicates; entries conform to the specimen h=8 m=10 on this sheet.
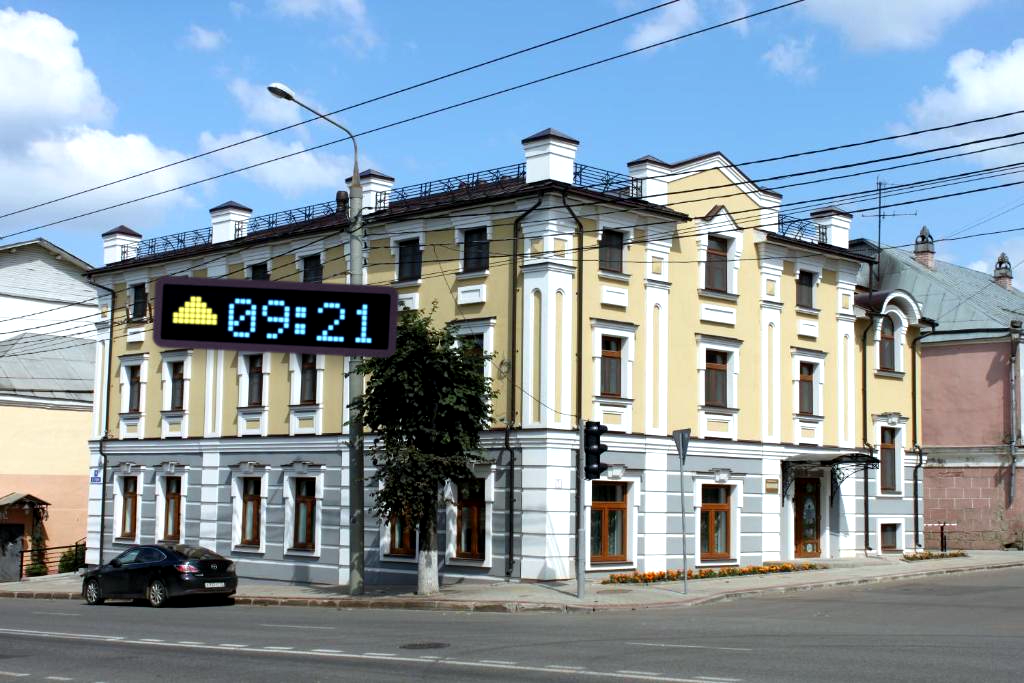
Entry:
h=9 m=21
